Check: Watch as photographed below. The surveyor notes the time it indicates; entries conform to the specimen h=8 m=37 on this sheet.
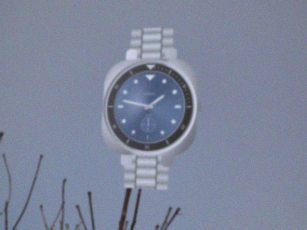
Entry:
h=1 m=47
